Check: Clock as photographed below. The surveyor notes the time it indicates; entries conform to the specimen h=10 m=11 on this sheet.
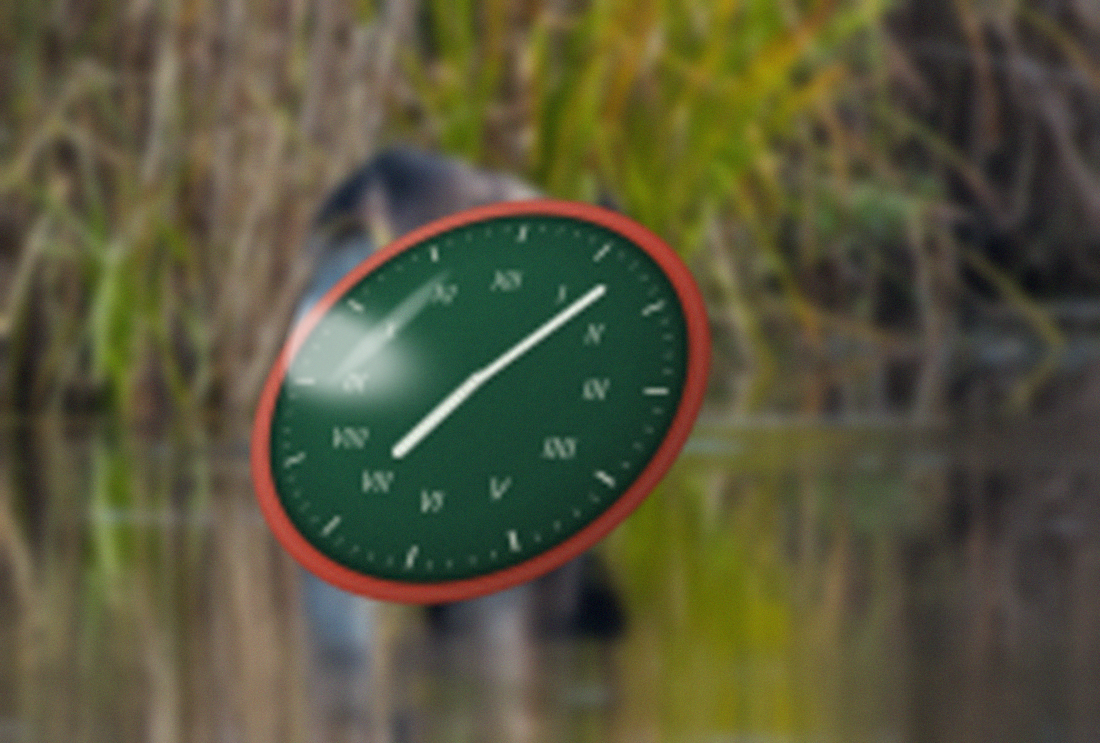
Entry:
h=7 m=7
